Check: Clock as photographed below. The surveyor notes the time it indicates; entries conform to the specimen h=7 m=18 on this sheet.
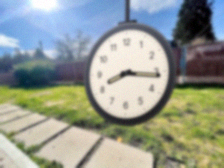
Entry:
h=8 m=16
